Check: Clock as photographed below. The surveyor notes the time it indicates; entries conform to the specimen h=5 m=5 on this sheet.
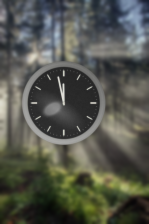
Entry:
h=11 m=58
